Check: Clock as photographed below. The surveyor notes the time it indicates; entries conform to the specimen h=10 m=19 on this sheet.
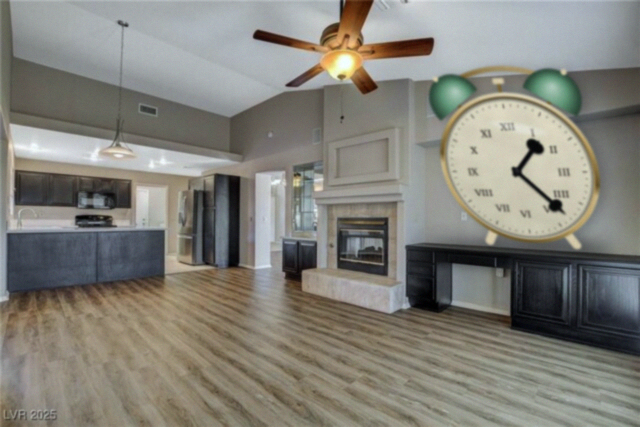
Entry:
h=1 m=23
